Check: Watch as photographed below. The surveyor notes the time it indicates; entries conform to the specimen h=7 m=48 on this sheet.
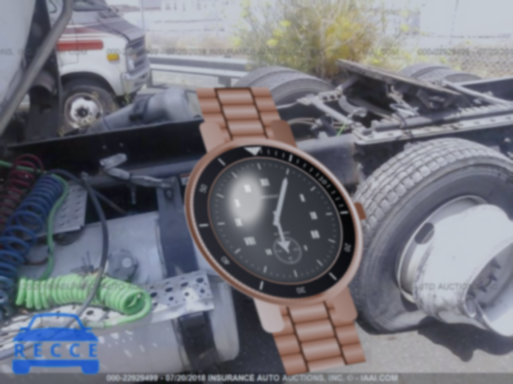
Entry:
h=6 m=5
